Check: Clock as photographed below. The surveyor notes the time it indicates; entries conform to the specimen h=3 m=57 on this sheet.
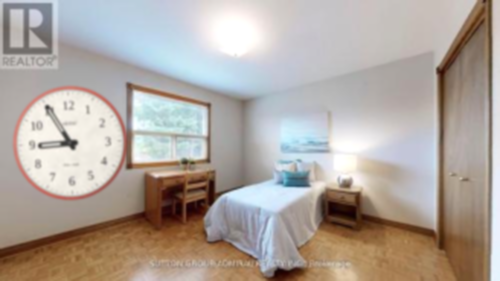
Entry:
h=8 m=55
